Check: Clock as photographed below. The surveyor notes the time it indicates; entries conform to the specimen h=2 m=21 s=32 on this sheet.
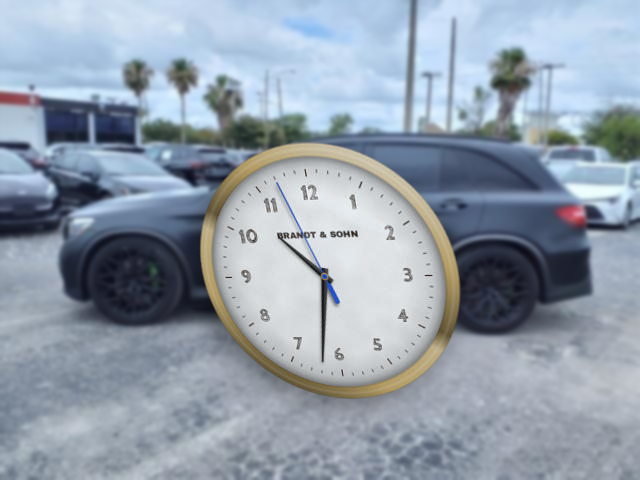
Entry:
h=10 m=31 s=57
